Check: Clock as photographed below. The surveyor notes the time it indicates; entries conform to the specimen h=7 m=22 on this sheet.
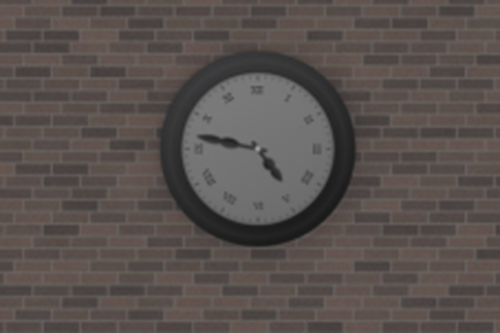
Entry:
h=4 m=47
